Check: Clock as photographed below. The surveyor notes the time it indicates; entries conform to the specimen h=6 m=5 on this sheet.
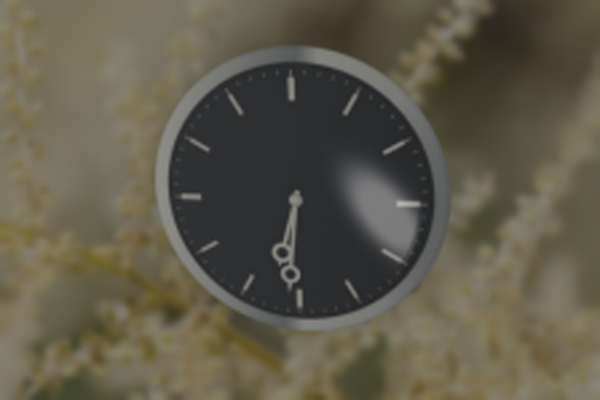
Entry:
h=6 m=31
